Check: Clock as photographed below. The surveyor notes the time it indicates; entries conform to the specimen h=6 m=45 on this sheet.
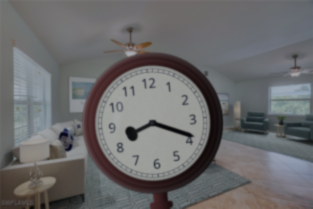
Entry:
h=8 m=19
